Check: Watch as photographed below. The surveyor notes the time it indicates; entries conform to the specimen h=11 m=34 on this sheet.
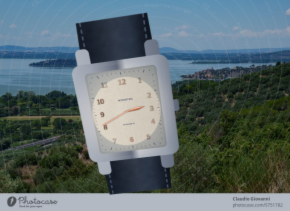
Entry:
h=2 m=41
